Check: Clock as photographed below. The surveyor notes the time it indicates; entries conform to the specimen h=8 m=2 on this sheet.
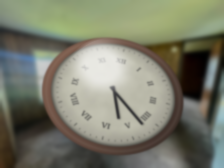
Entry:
h=5 m=22
